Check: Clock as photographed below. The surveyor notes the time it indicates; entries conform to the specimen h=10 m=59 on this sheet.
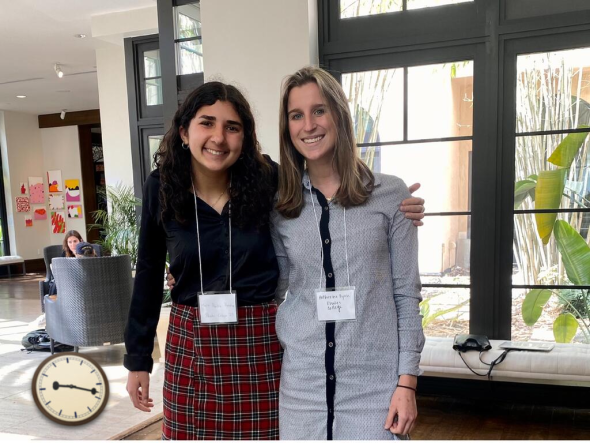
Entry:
h=9 m=18
